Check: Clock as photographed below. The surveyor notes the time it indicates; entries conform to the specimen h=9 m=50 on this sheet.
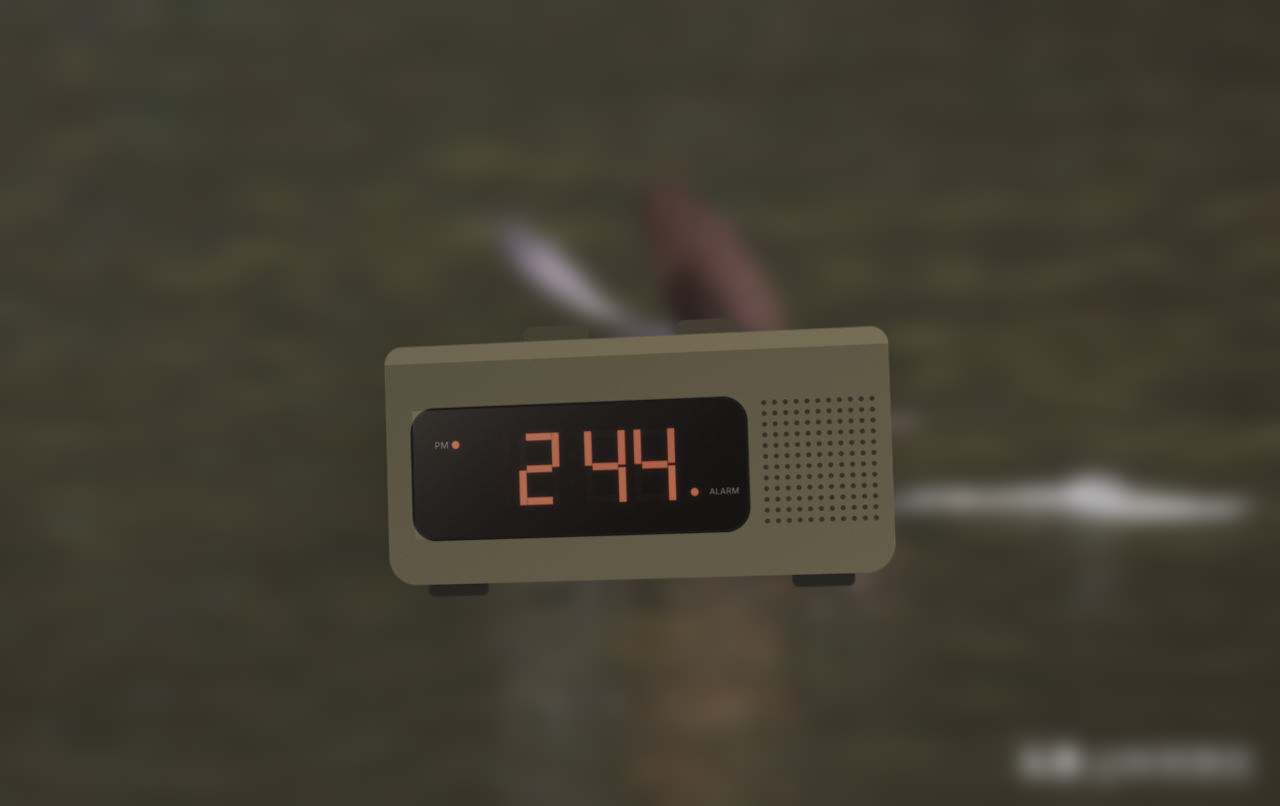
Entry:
h=2 m=44
